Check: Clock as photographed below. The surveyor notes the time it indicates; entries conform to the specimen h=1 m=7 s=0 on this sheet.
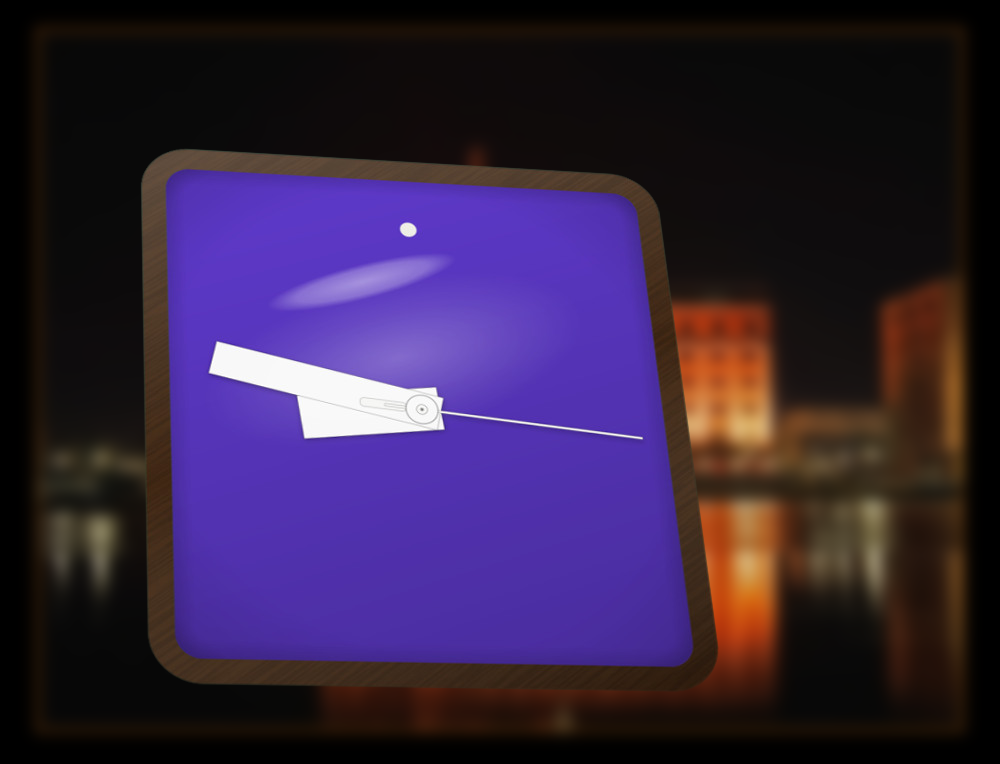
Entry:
h=8 m=47 s=16
